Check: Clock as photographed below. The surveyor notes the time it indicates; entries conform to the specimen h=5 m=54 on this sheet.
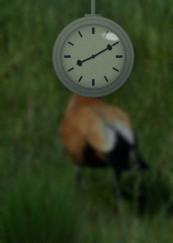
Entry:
h=8 m=10
